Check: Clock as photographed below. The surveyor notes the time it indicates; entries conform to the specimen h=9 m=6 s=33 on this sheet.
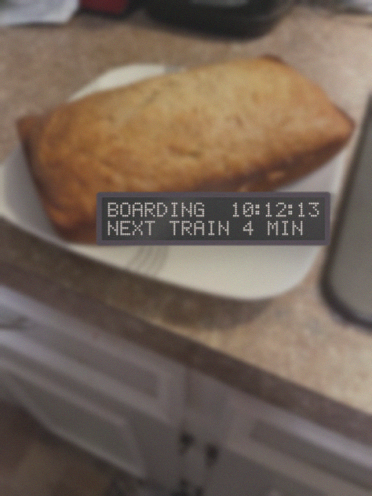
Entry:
h=10 m=12 s=13
